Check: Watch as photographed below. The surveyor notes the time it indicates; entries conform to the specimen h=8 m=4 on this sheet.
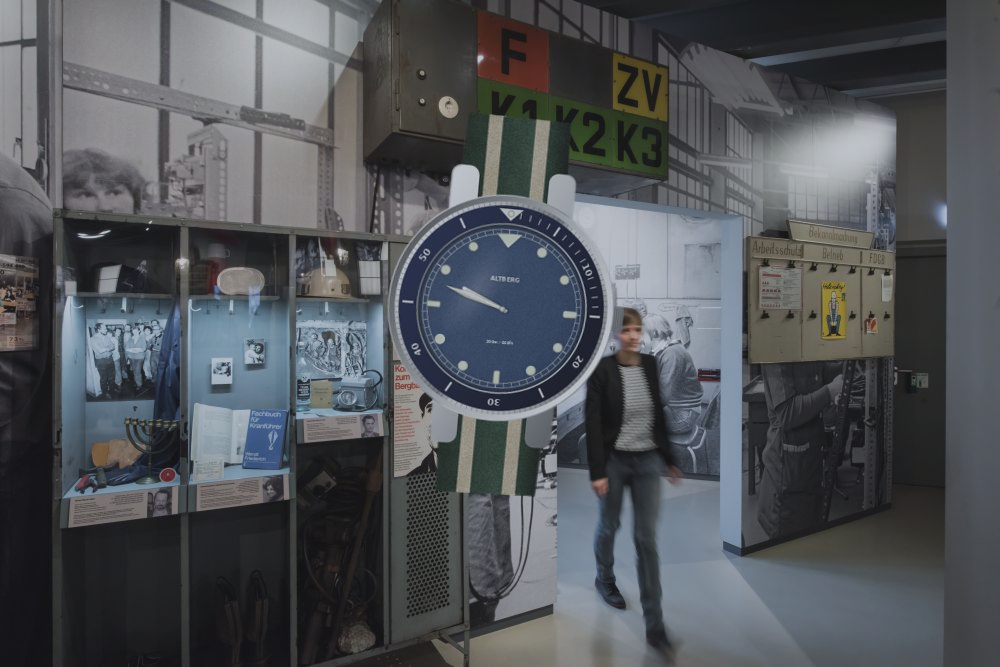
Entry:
h=9 m=48
